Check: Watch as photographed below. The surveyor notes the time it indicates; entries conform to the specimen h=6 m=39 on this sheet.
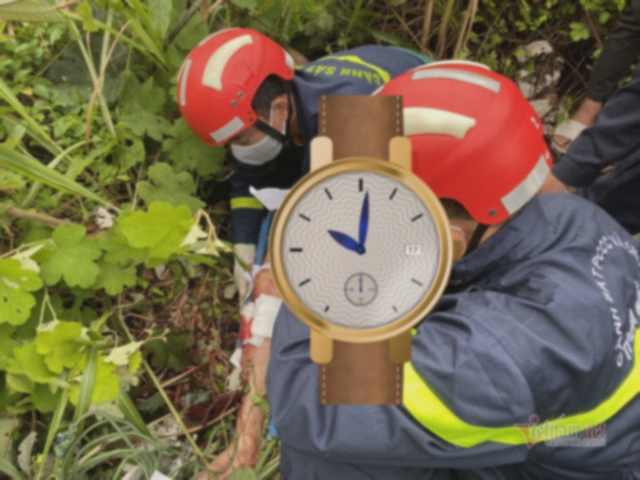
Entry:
h=10 m=1
